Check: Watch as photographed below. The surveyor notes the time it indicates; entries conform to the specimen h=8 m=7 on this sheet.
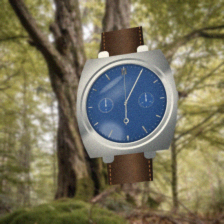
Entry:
h=6 m=5
